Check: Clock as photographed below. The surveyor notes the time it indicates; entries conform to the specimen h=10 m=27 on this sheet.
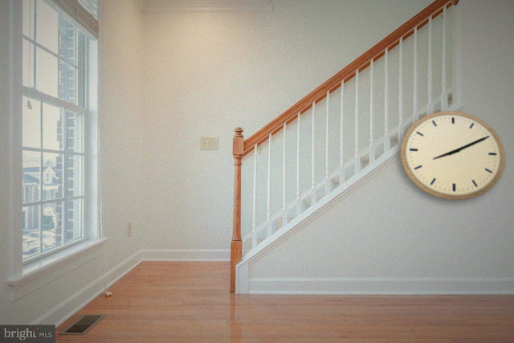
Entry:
h=8 m=10
